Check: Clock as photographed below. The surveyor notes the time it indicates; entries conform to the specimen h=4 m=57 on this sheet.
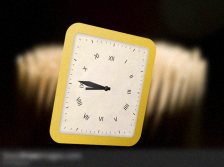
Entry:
h=8 m=46
